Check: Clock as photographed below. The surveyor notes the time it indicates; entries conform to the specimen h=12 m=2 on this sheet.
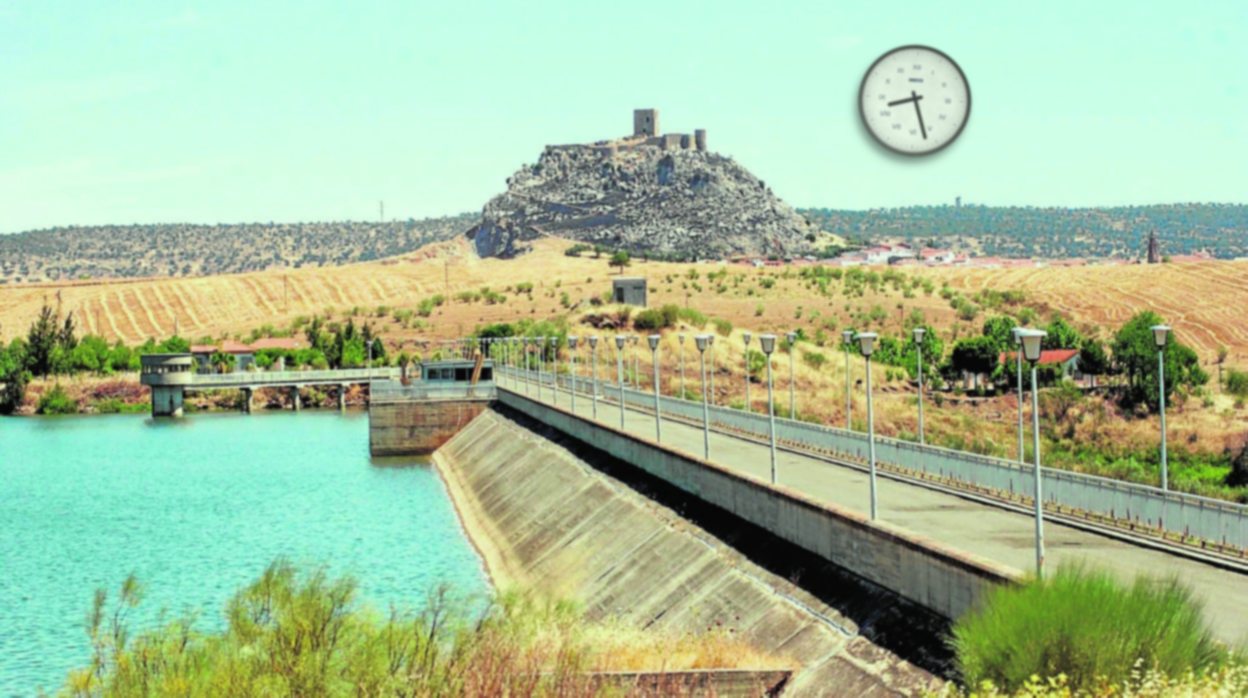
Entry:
h=8 m=27
